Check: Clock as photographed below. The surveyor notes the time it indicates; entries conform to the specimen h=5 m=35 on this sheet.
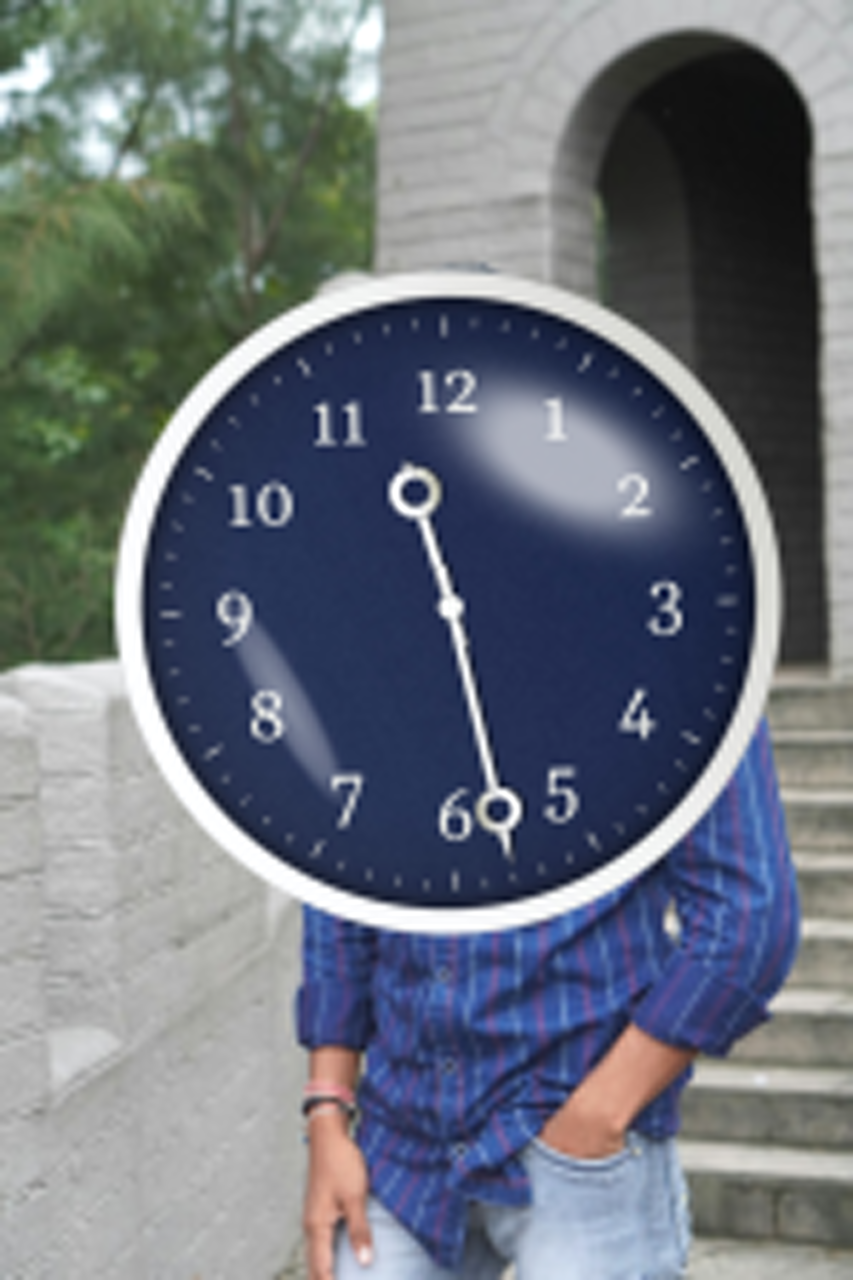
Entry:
h=11 m=28
